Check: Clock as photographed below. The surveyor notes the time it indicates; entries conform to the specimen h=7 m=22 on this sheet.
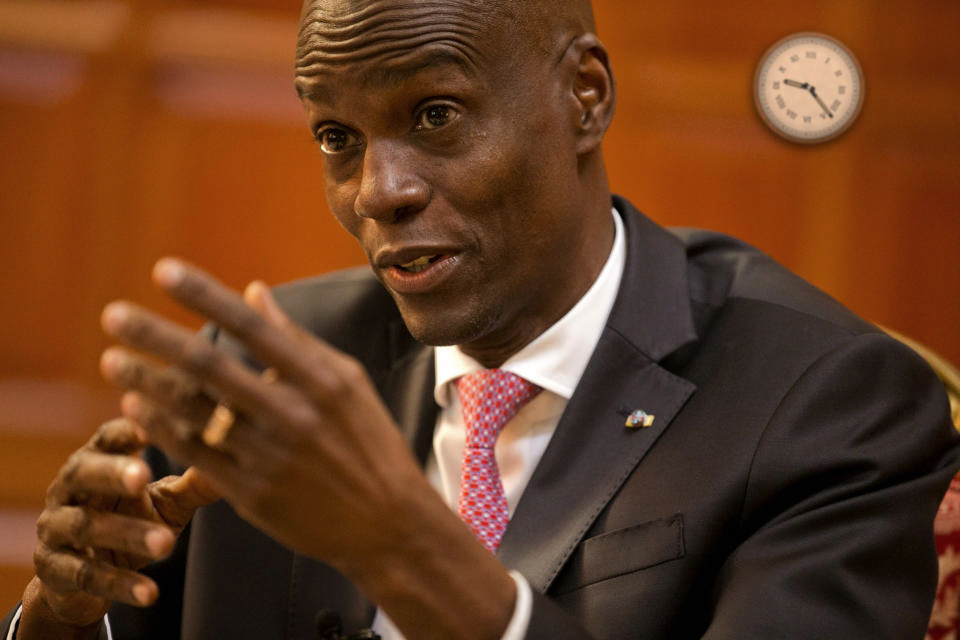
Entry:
h=9 m=23
